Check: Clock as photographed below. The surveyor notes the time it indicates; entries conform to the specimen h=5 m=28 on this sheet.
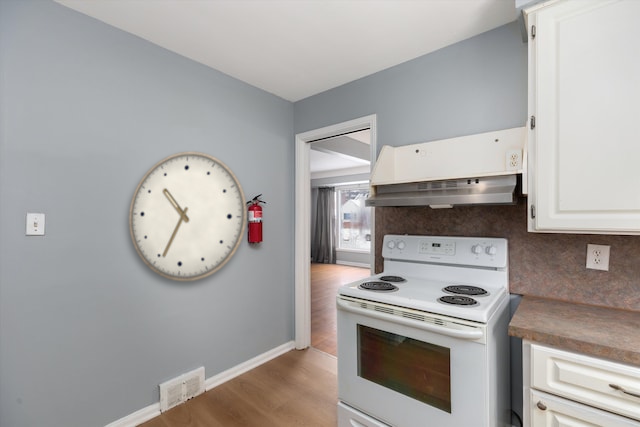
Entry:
h=10 m=34
